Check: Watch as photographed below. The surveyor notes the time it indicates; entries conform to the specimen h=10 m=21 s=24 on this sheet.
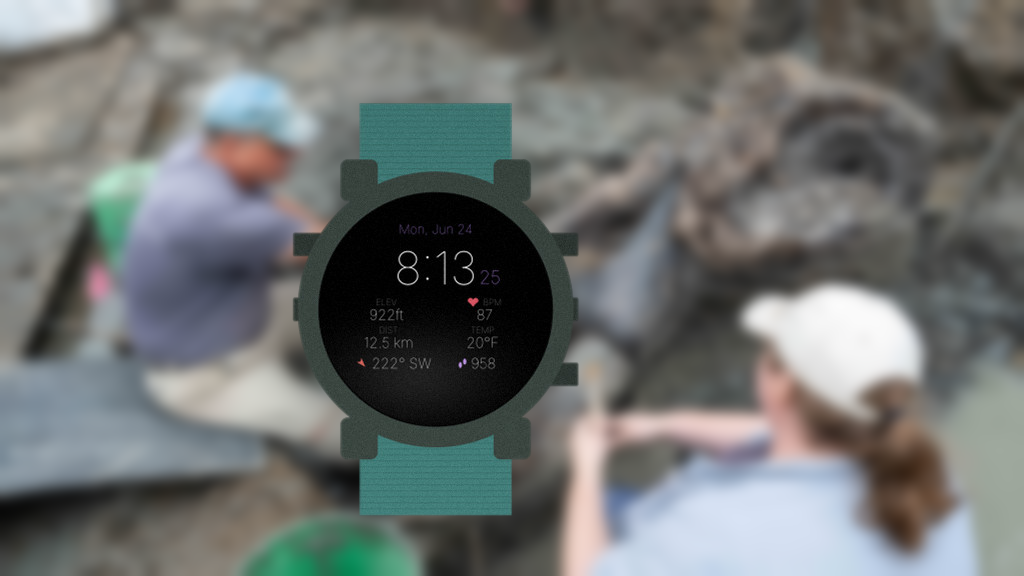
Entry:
h=8 m=13 s=25
